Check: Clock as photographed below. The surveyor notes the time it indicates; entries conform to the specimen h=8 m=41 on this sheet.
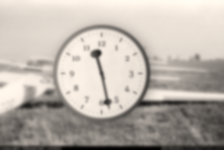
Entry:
h=11 m=28
